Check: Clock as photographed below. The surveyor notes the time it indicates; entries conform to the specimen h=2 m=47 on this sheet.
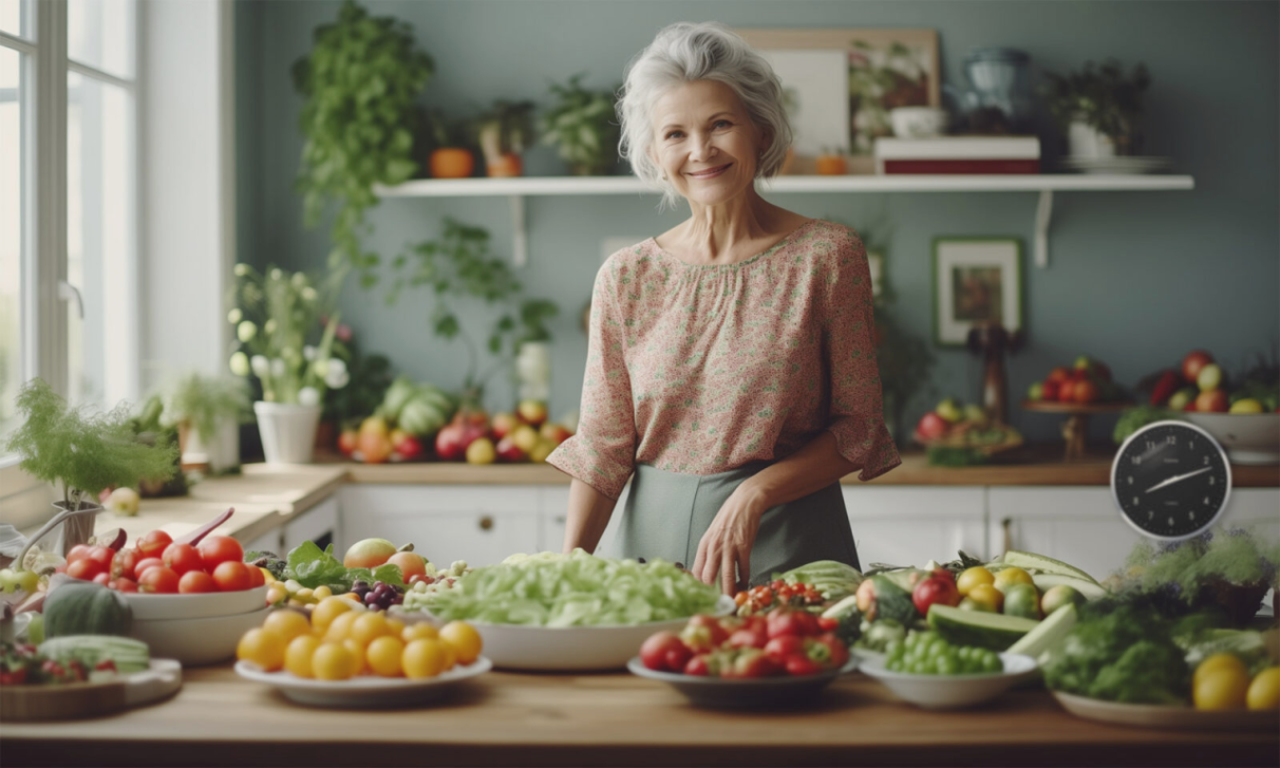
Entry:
h=8 m=12
